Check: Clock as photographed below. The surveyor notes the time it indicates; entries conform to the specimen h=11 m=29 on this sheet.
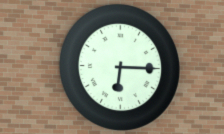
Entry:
h=6 m=15
